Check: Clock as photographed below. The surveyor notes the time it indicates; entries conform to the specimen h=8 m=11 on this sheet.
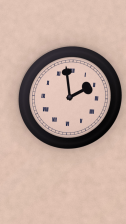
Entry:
h=1 m=58
